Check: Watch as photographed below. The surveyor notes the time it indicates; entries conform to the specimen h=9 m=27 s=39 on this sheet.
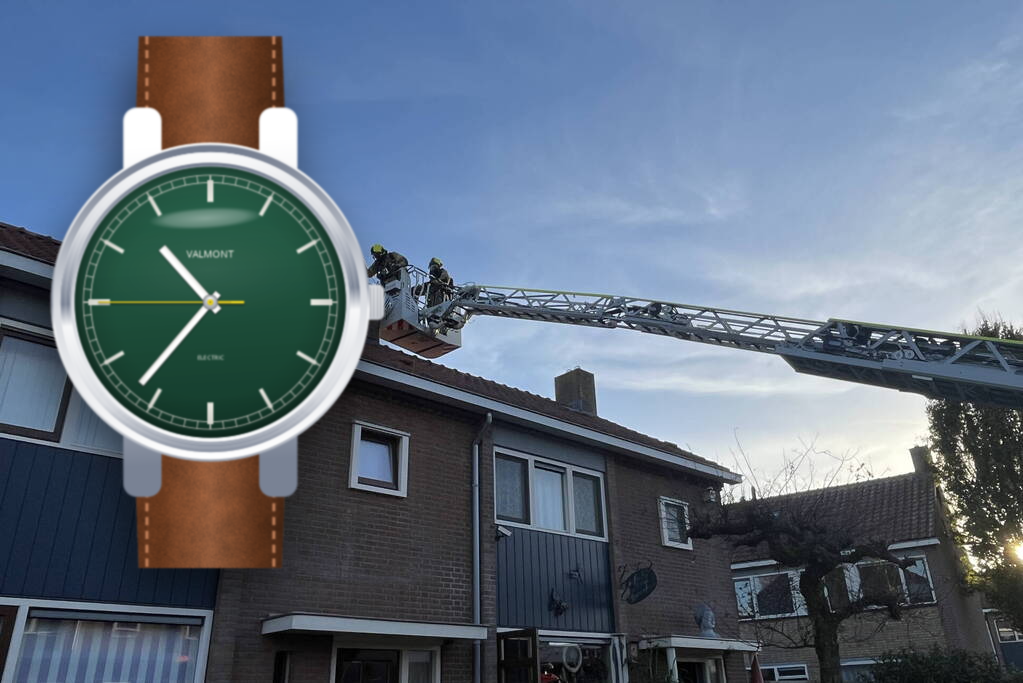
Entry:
h=10 m=36 s=45
